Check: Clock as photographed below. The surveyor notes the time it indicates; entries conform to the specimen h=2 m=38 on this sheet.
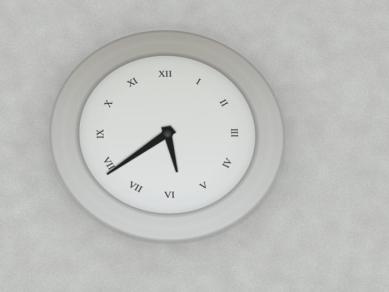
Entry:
h=5 m=39
